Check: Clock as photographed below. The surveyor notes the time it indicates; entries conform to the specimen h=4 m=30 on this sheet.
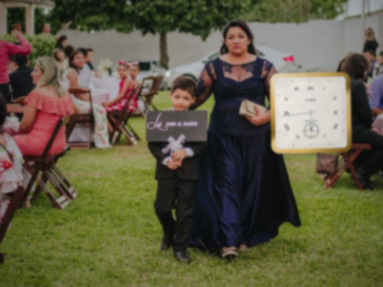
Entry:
h=5 m=44
